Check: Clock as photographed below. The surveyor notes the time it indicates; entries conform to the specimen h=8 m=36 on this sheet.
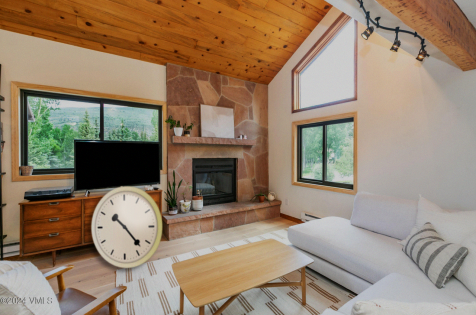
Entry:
h=10 m=23
